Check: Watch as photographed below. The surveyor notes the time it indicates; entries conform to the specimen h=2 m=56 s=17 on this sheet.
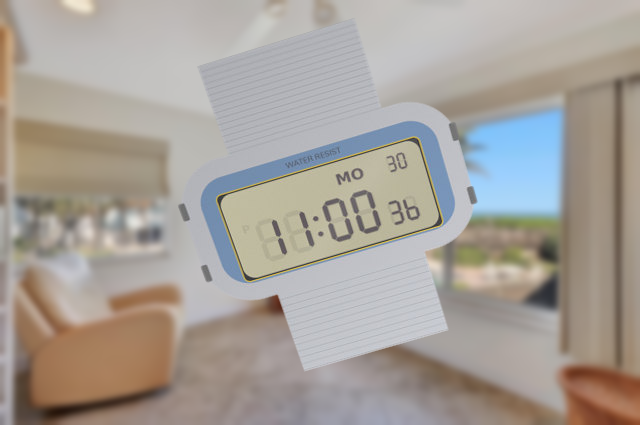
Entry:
h=11 m=0 s=36
